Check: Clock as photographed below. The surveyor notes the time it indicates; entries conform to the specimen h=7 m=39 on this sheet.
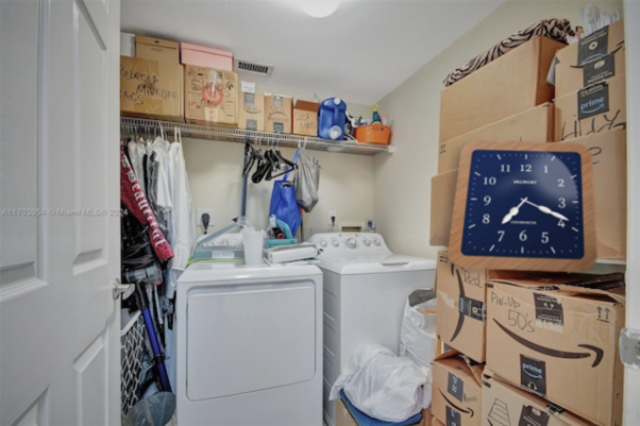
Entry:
h=7 m=19
